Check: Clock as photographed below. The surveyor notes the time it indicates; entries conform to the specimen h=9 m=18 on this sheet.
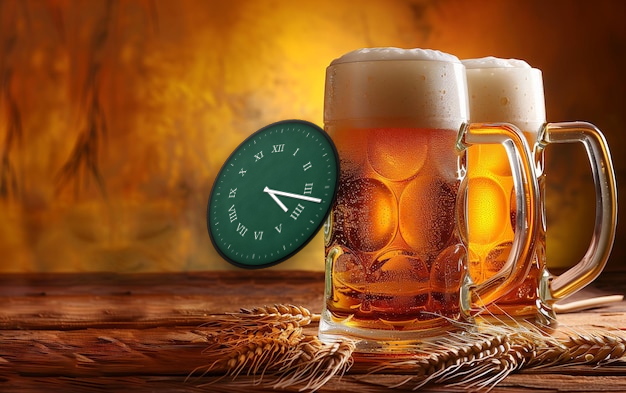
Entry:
h=4 m=17
